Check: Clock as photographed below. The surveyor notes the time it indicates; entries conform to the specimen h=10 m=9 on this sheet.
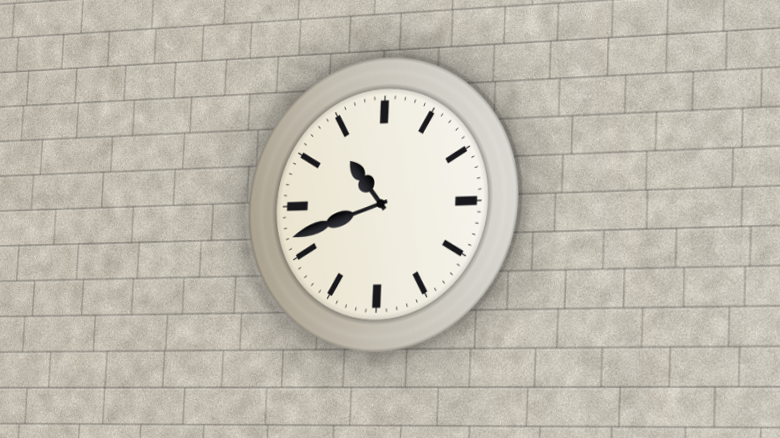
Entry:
h=10 m=42
